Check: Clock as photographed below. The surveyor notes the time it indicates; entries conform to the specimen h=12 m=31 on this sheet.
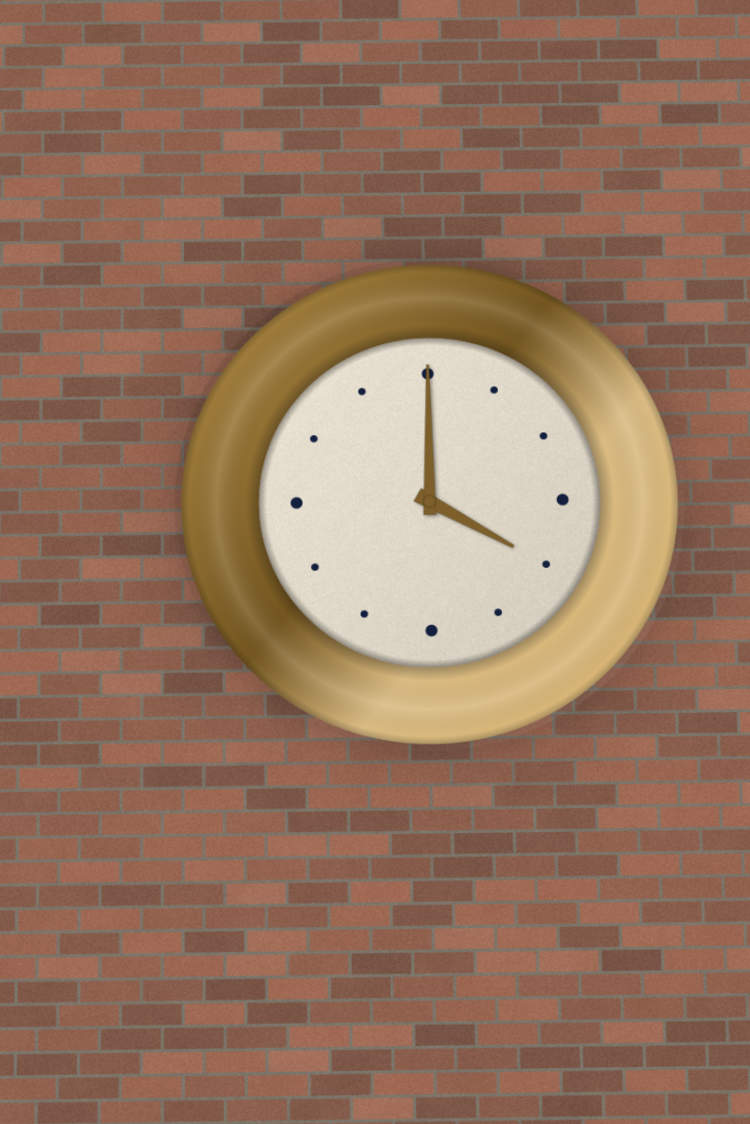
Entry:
h=4 m=0
